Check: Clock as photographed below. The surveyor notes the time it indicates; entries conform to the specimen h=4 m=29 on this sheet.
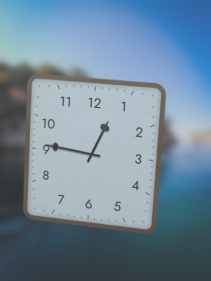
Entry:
h=12 m=46
